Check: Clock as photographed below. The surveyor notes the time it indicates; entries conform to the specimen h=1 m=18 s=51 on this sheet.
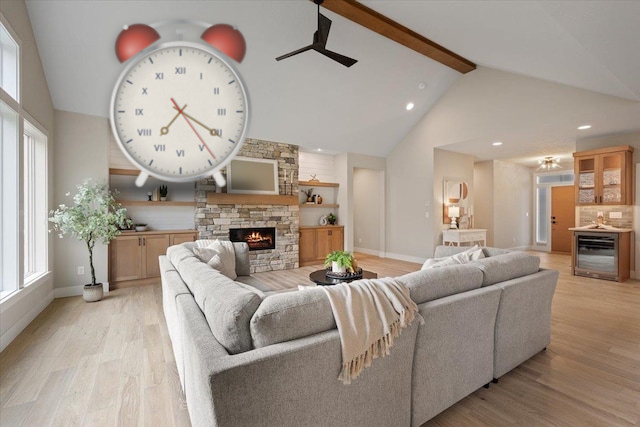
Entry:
h=7 m=20 s=24
